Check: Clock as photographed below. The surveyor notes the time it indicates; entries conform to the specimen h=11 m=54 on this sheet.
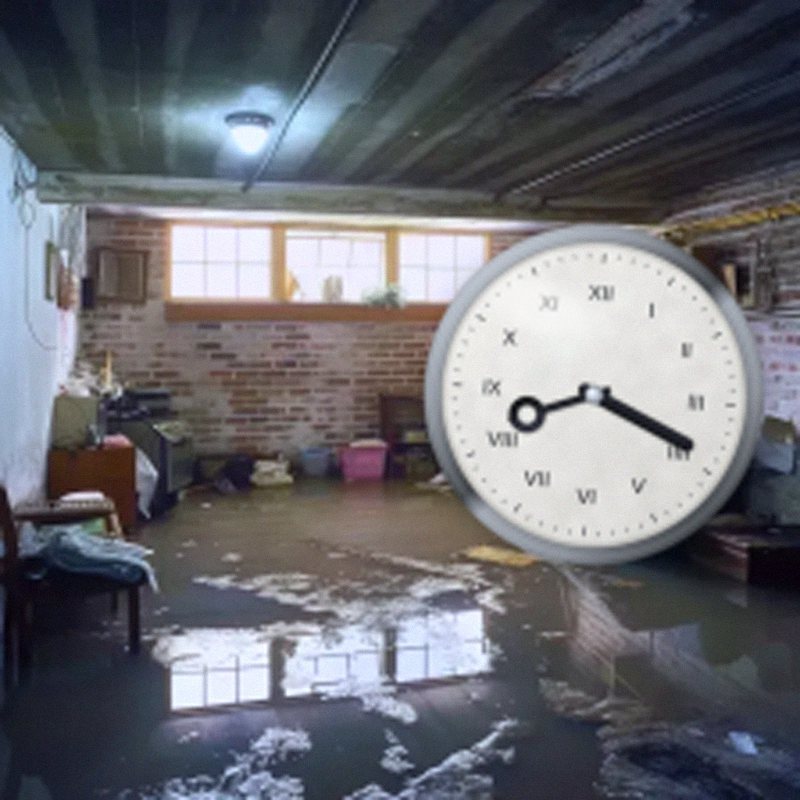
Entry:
h=8 m=19
